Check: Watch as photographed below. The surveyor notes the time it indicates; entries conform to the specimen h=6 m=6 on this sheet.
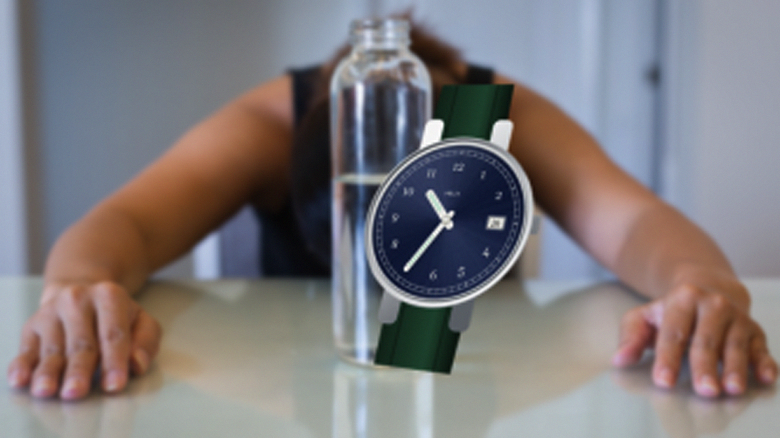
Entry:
h=10 m=35
